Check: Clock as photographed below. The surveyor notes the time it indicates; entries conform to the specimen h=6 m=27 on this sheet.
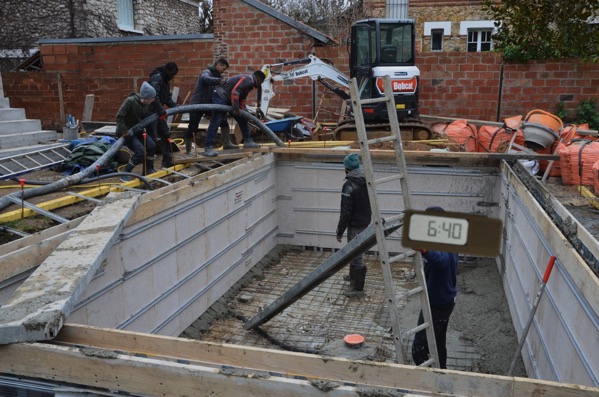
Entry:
h=6 m=40
